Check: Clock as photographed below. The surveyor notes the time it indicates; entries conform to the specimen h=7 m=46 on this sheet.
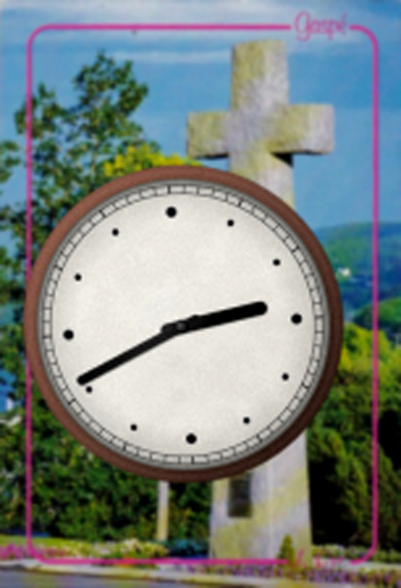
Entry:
h=2 m=41
